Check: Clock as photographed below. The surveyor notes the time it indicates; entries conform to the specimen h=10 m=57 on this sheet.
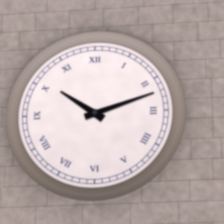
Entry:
h=10 m=12
